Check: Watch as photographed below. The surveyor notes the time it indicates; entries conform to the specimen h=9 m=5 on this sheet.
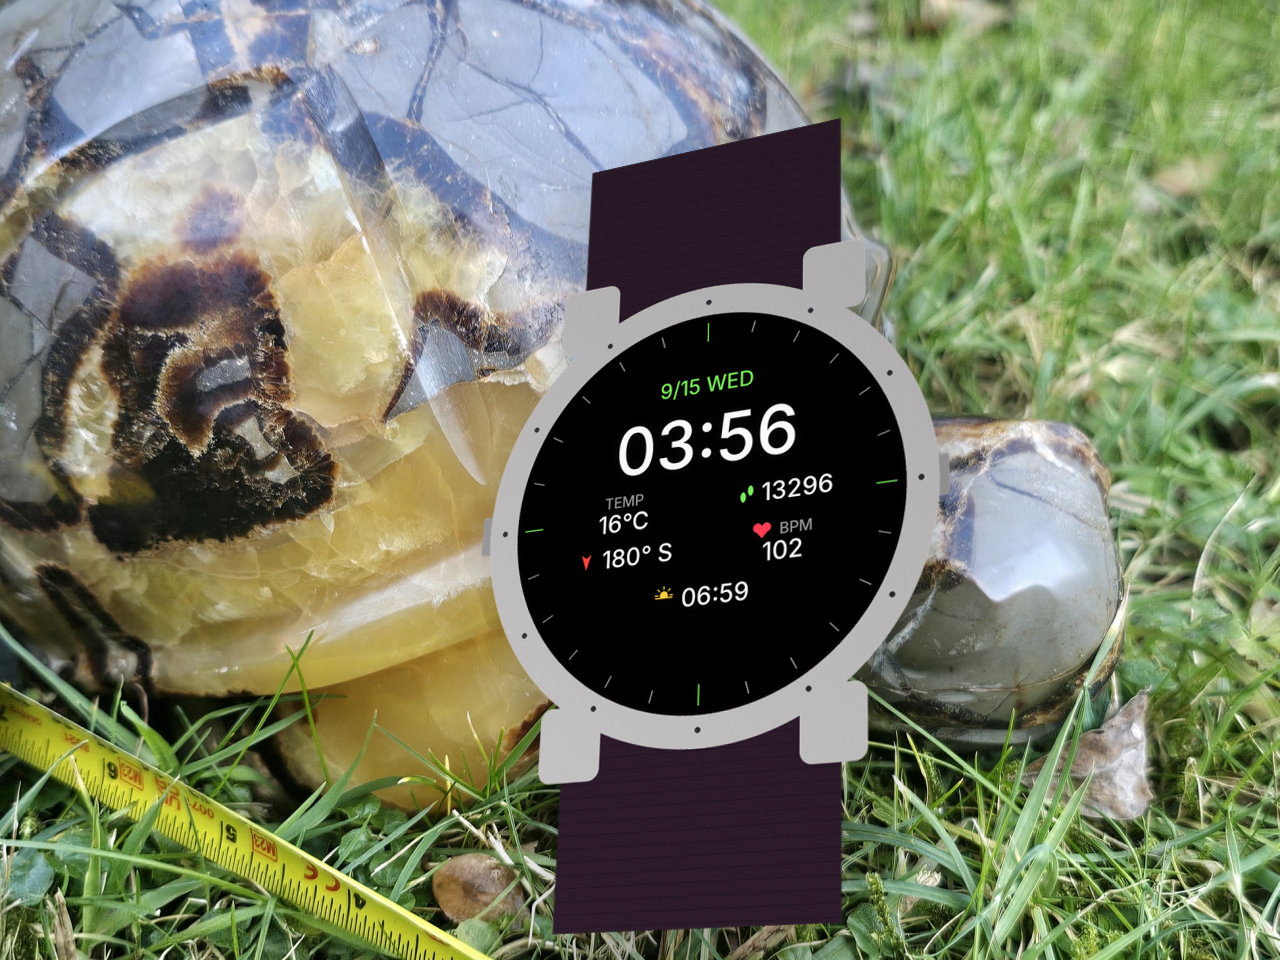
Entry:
h=3 m=56
